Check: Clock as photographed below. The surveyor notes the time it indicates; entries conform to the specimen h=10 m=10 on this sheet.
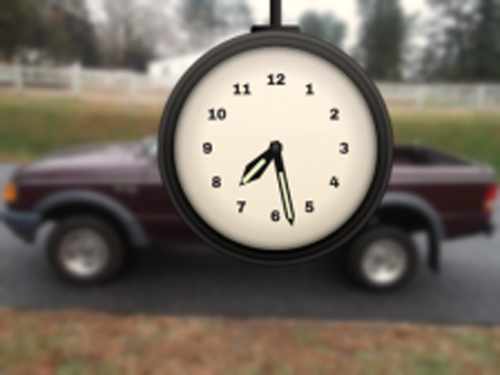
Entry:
h=7 m=28
